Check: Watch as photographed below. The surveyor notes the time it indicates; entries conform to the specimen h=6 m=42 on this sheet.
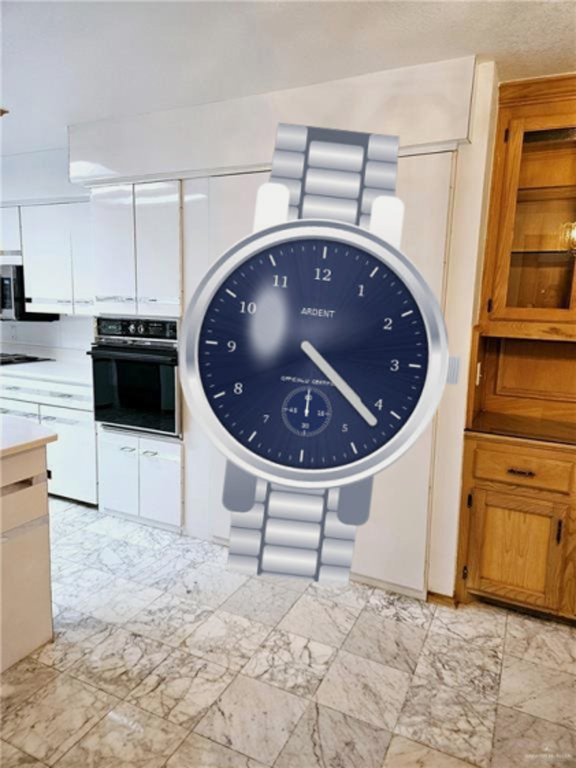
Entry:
h=4 m=22
